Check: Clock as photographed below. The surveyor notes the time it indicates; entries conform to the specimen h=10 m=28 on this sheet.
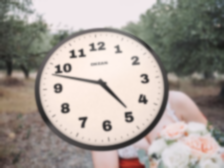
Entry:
h=4 m=48
